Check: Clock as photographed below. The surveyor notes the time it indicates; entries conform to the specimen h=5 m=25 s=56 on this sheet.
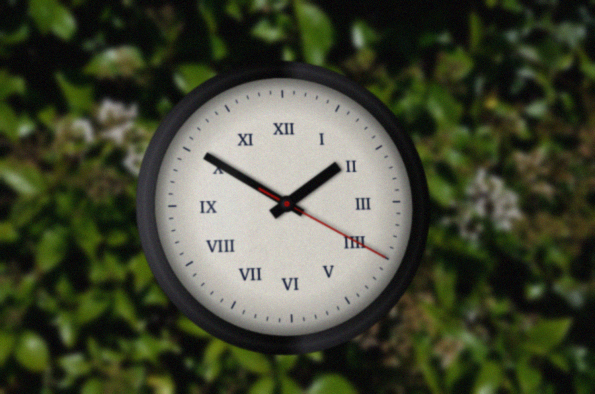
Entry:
h=1 m=50 s=20
